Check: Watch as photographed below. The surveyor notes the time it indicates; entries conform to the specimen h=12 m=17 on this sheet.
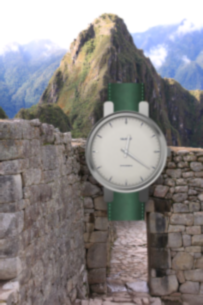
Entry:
h=12 m=21
